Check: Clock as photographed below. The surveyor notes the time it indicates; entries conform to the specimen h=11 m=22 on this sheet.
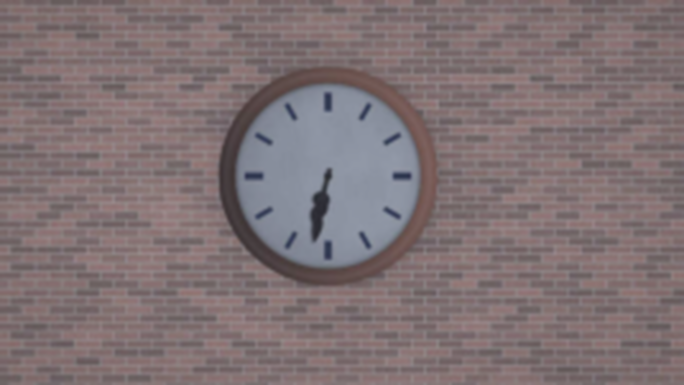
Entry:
h=6 m=32
